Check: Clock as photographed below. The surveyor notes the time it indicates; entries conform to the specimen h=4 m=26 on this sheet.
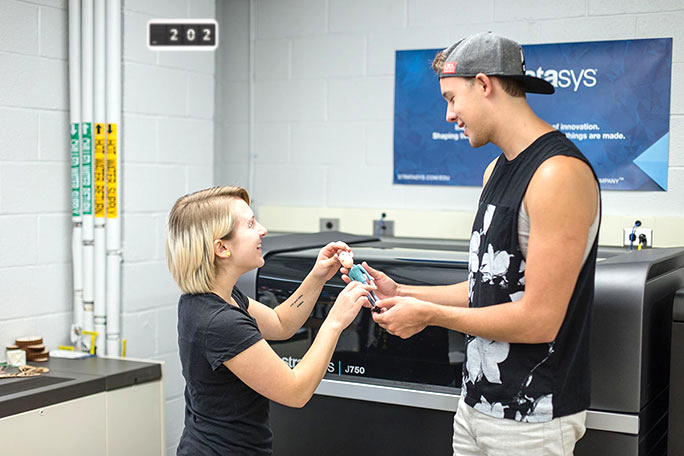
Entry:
h=2 m=2
